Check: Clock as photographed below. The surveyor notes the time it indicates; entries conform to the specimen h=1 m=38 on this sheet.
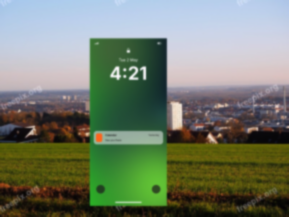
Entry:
h=4 m=21
